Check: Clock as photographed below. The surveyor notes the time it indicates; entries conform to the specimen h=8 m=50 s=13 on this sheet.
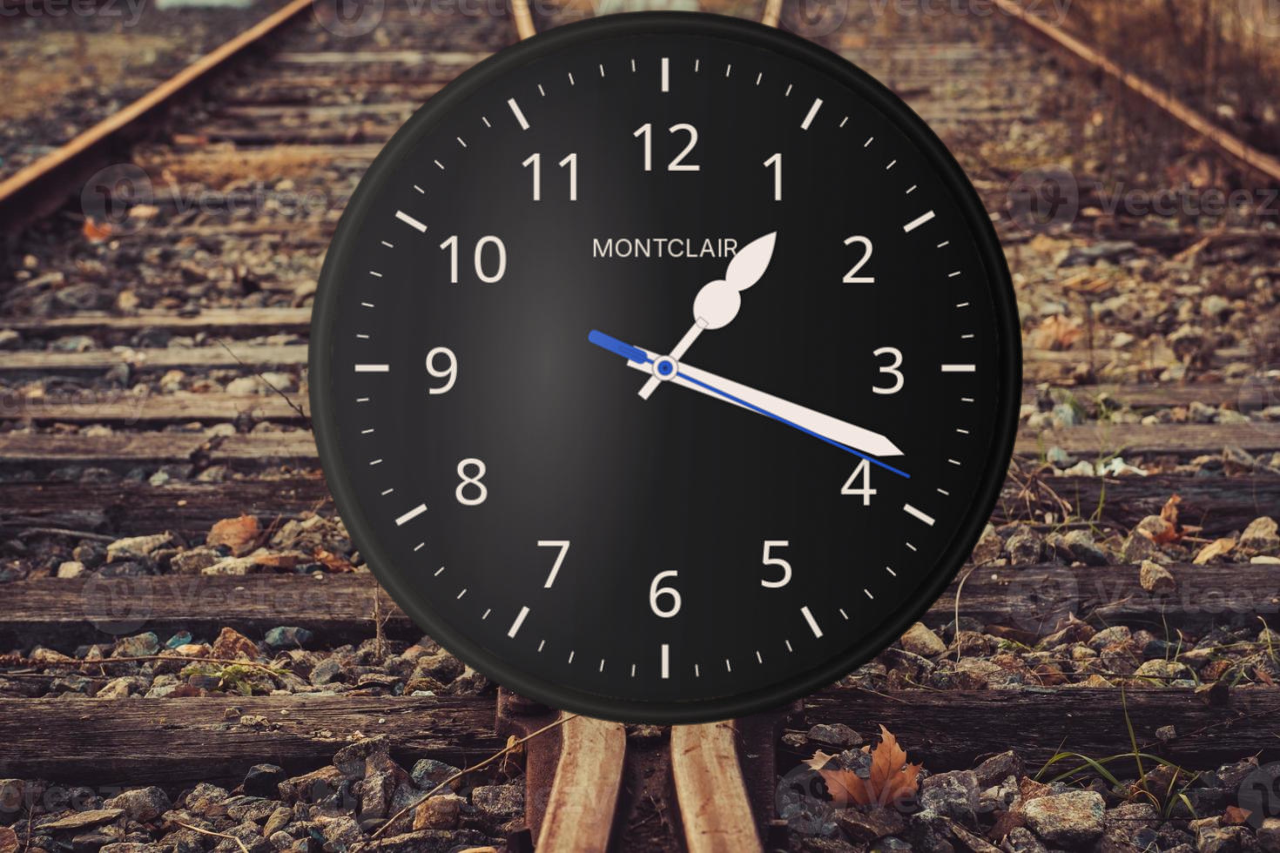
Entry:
h=1 m=18 s=19
